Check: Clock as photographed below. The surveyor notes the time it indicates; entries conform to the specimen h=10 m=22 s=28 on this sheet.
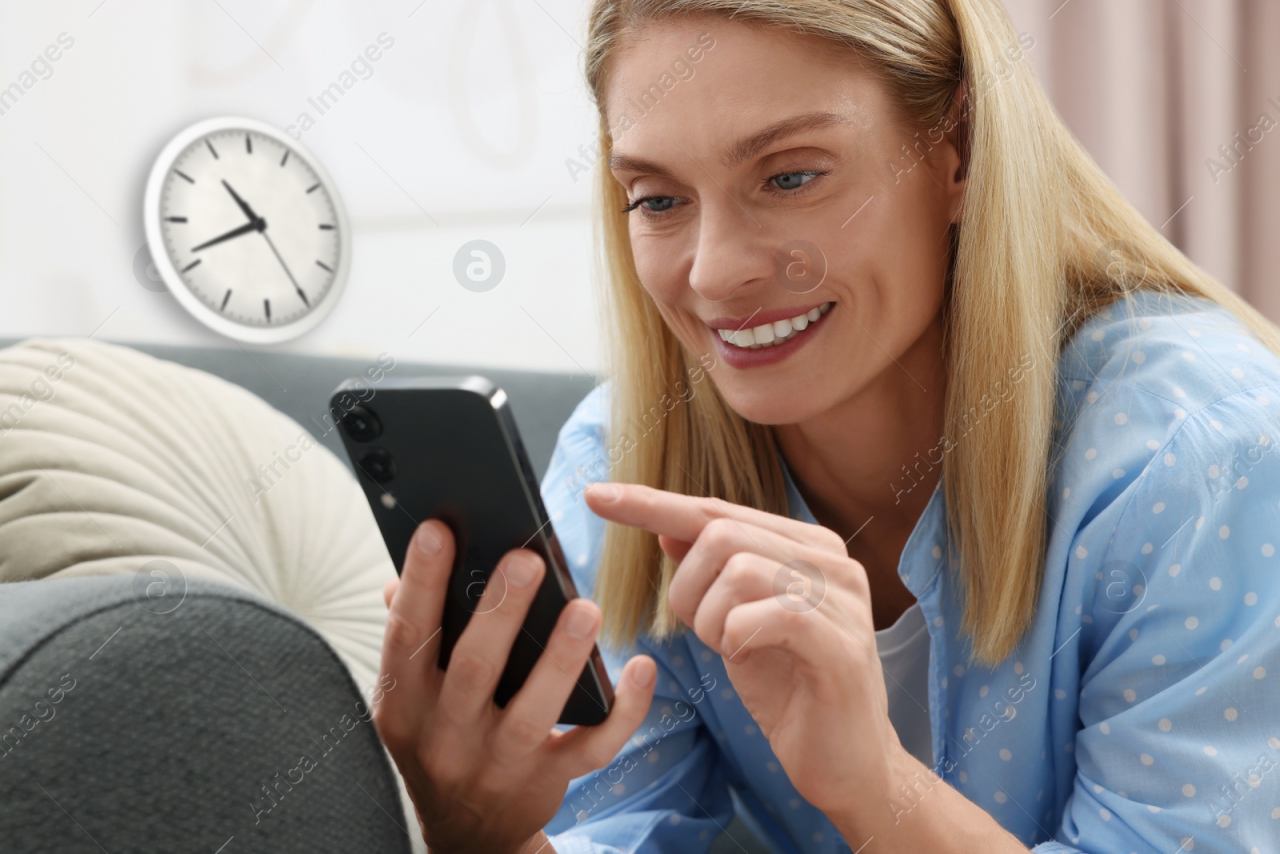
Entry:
h=10 m=41 s=25
